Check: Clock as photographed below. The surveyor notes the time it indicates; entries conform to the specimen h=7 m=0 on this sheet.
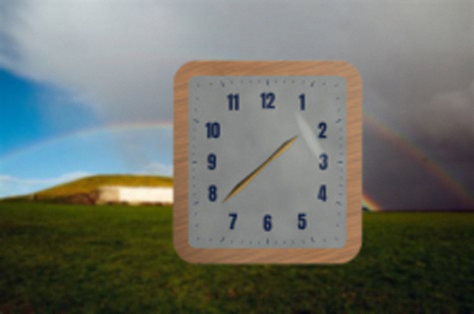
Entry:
h=1 m=38
